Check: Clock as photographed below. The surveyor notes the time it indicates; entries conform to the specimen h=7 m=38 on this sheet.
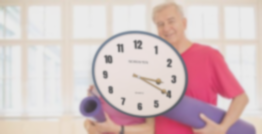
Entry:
h=3 m=20
